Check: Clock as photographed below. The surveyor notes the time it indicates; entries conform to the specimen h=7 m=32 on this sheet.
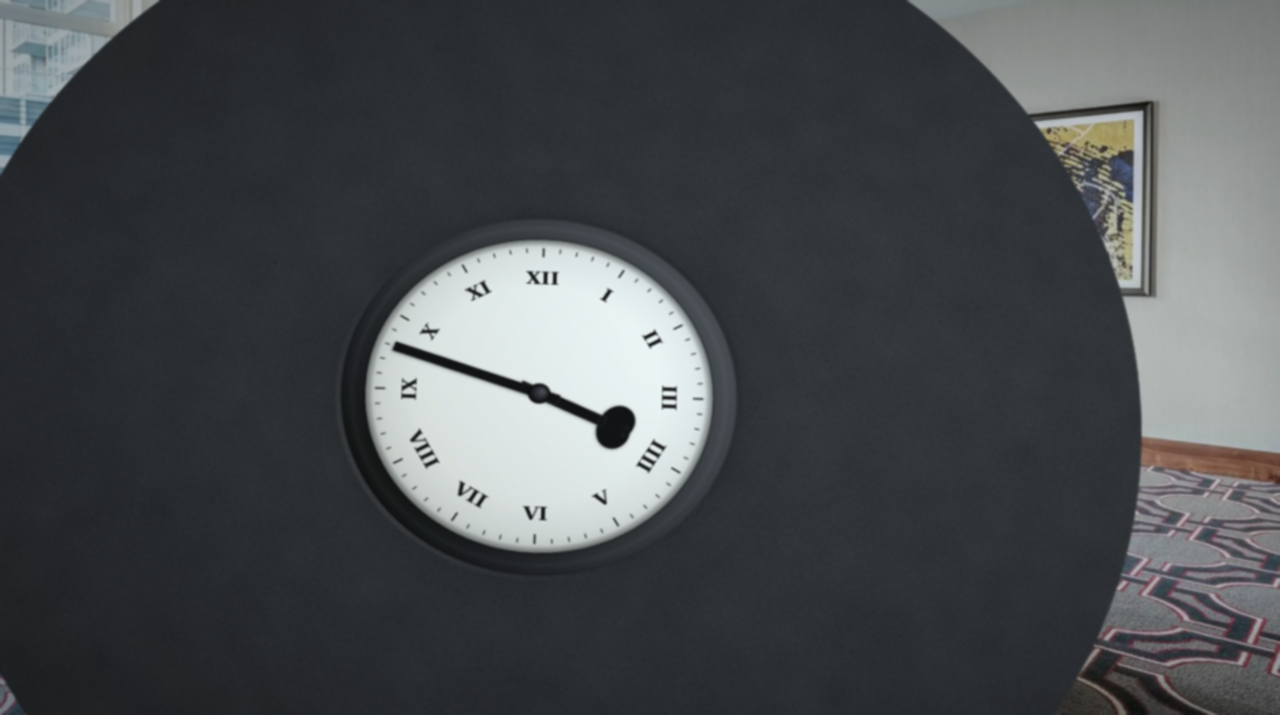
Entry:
h=3 m=48
